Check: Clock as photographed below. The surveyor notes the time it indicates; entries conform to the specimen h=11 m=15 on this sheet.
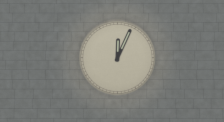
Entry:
h=12 m=4
